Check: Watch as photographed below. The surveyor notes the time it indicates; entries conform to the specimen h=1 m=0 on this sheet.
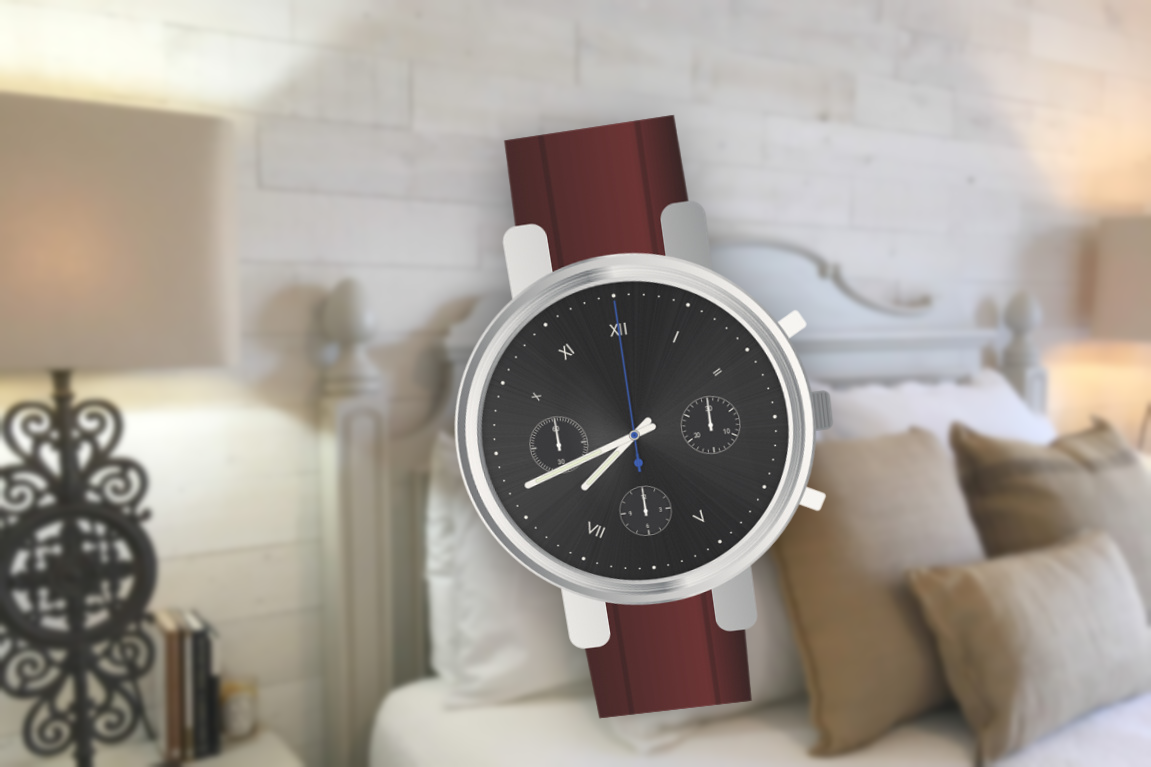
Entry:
h=7 m=42
